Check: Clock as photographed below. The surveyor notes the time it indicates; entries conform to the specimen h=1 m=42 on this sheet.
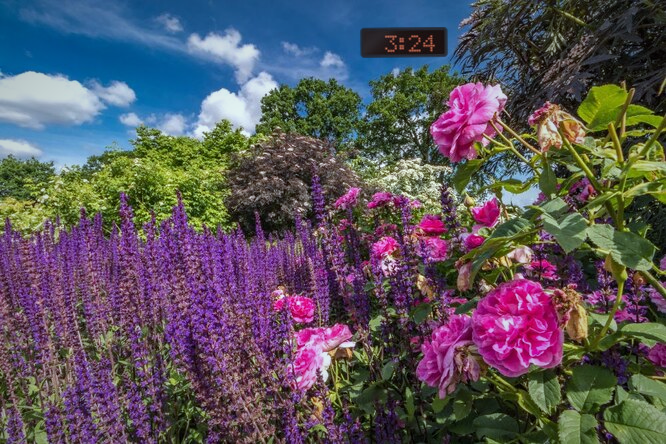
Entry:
h=3 m=24
